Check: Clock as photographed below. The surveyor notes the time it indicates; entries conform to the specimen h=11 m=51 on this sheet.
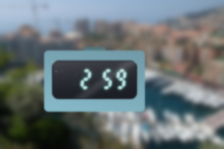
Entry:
h=2 m=59
